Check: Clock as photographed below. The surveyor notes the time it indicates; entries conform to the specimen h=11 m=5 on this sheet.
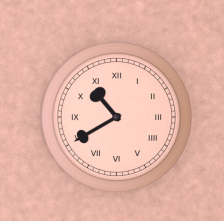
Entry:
h=10 m=40
